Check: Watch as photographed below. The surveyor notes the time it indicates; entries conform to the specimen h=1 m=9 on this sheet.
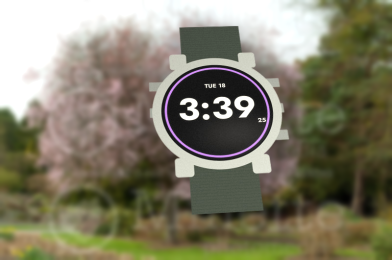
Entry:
h=3 m=39
